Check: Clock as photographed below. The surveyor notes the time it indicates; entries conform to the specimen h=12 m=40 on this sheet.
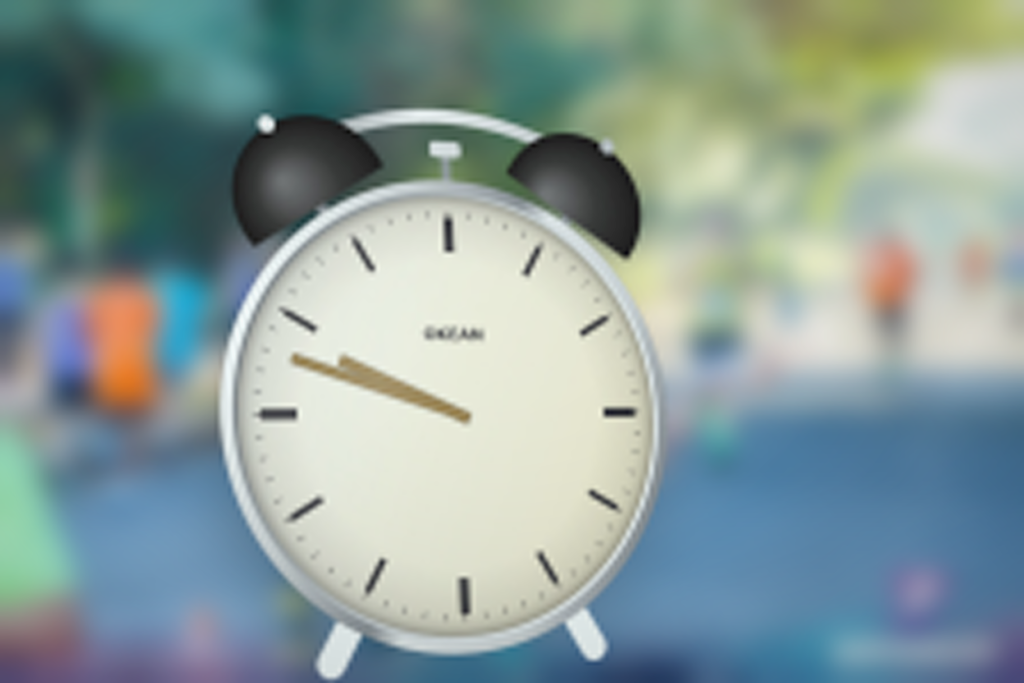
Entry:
h=9 m=48
